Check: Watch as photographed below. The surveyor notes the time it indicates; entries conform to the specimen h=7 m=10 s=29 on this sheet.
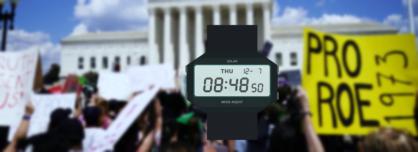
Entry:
h=8 m=48 s=50
